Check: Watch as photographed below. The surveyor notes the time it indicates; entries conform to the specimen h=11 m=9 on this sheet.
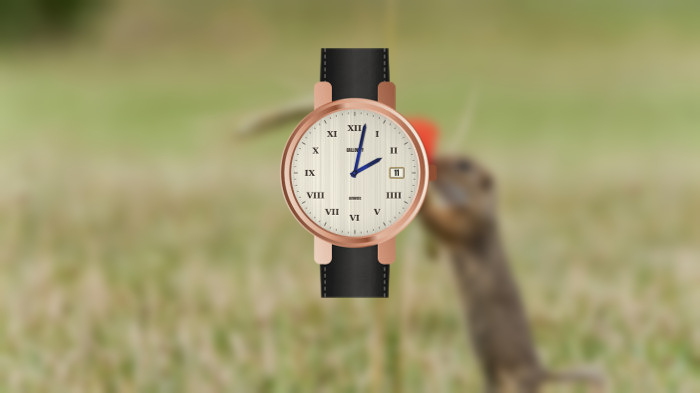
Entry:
h=2 m=2
